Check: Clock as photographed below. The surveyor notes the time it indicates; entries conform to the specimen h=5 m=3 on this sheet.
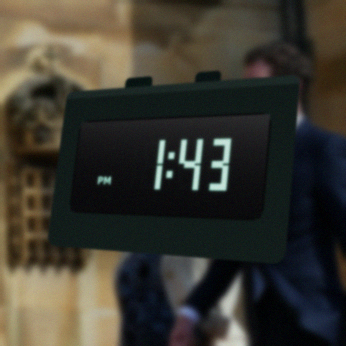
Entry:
h=1 m=43
